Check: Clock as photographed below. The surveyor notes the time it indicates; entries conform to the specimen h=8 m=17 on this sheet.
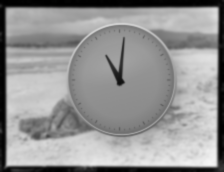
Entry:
h=11 m=1
